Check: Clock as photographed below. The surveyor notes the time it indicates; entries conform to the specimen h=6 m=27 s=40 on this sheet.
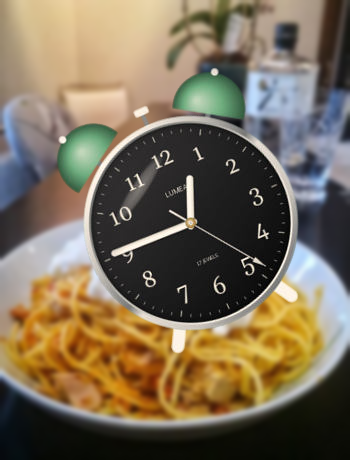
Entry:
h=12 m=45 s=24
